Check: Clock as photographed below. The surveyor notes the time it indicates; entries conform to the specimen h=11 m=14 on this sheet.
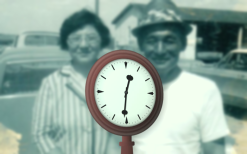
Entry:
h=12 m=31
